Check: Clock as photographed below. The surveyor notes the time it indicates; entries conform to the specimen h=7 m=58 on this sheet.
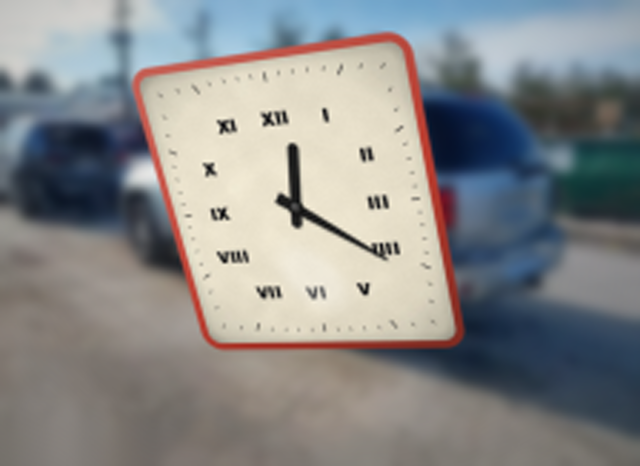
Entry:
h=12 m=21
